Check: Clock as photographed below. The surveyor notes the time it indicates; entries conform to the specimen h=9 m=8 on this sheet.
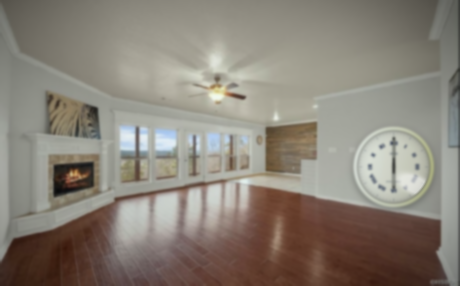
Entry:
h=6 m=0
